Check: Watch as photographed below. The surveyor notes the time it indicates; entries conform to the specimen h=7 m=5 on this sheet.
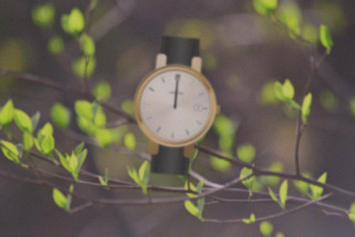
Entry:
h=12 m=0
